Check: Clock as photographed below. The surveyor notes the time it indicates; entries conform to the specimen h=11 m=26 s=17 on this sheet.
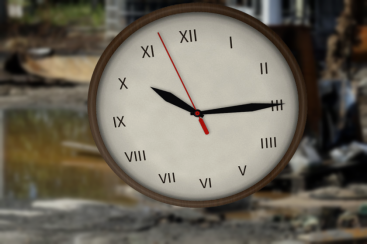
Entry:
h=10 m=14 s=57
